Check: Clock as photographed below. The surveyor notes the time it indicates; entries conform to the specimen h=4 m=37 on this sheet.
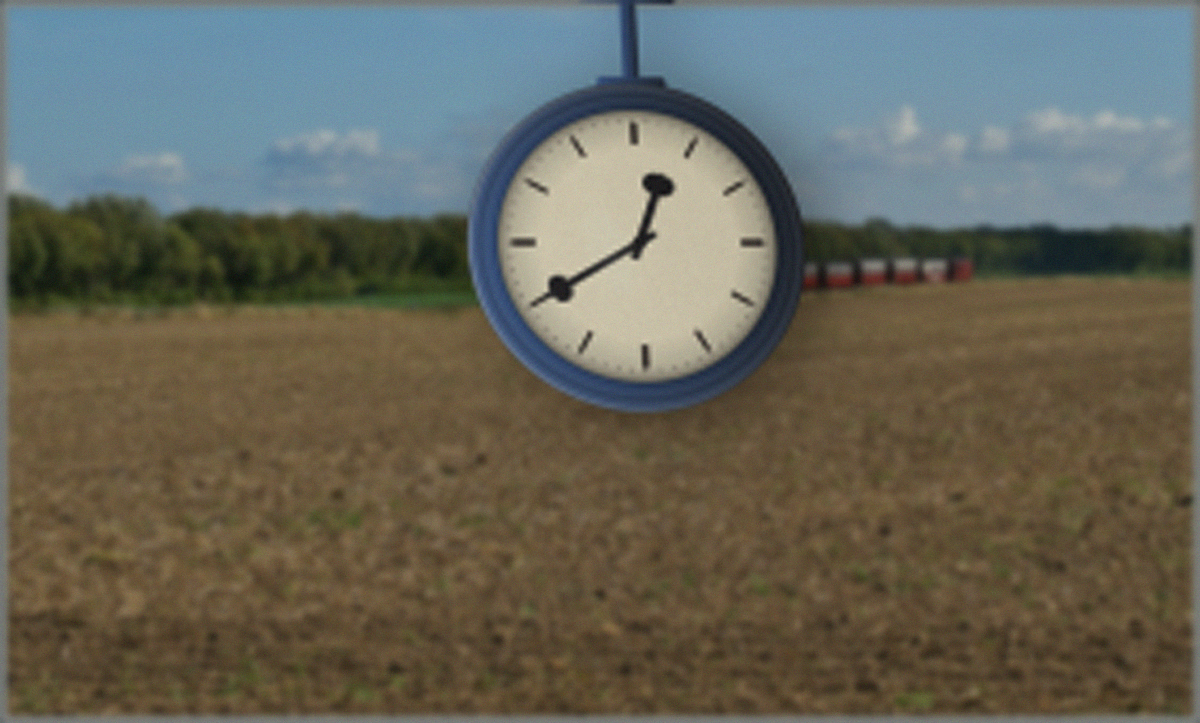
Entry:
h=12 m=40
